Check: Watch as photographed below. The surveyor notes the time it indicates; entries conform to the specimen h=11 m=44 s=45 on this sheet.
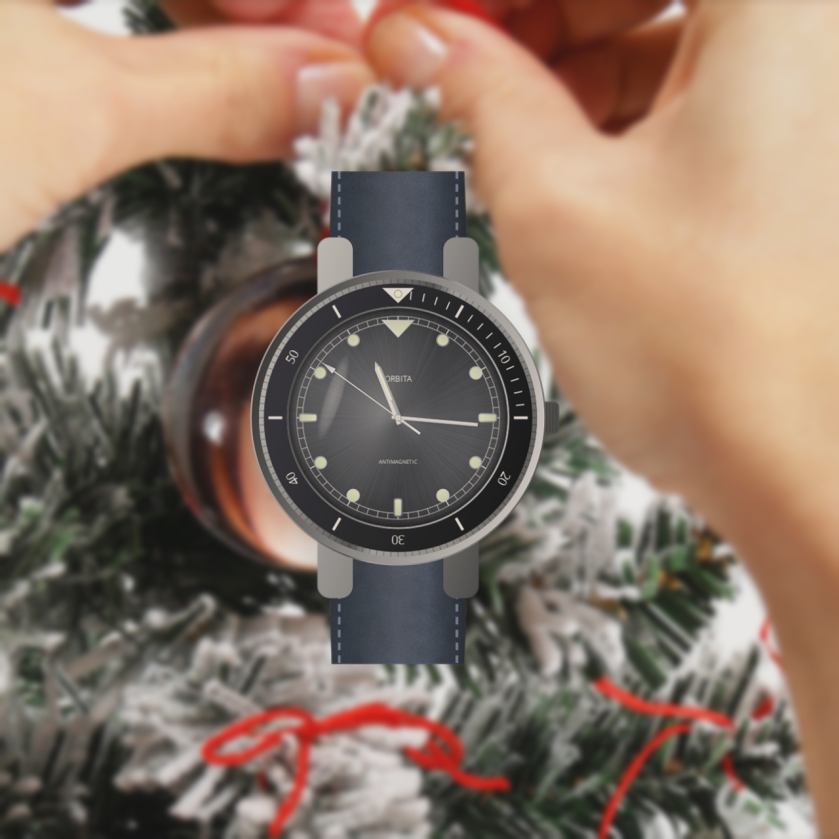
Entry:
h=11 m=15 s=51
